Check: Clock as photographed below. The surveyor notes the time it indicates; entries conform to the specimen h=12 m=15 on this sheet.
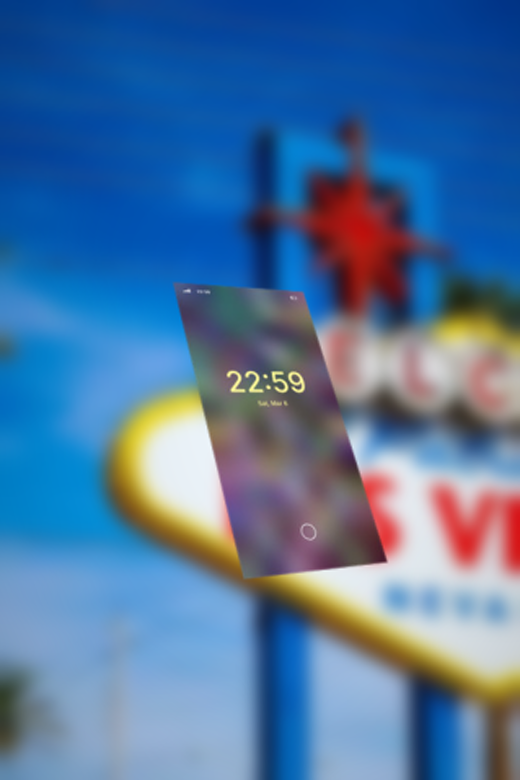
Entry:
h=22 m=59
